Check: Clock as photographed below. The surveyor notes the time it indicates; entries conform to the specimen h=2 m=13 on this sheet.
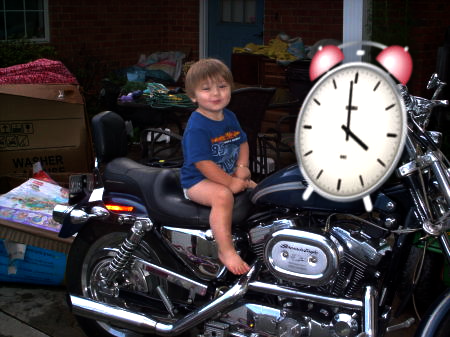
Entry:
h=3 m=59
